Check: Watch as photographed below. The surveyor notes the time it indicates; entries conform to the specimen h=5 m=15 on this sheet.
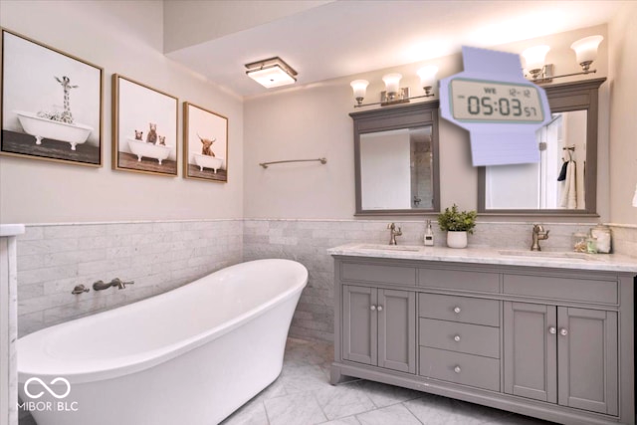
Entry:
h=5 m=3
